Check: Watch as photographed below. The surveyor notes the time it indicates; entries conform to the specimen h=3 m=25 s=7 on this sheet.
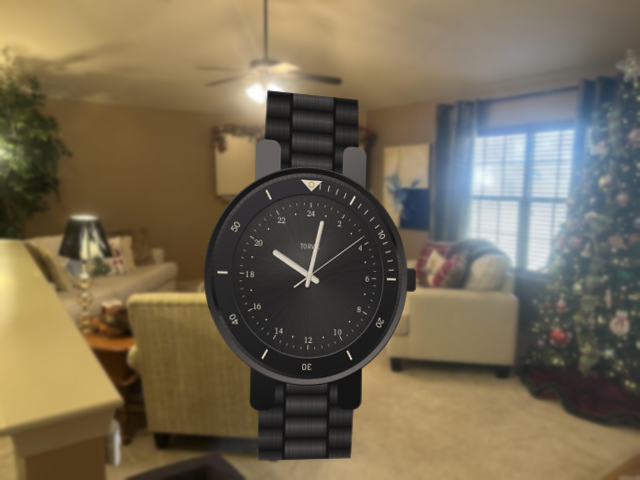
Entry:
h=20 m=2 s=9
